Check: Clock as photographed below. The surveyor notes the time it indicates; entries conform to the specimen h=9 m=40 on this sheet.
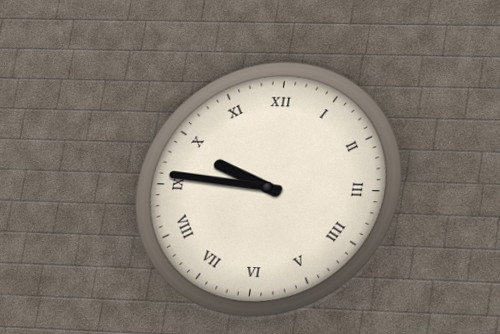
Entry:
h=9 m=46
